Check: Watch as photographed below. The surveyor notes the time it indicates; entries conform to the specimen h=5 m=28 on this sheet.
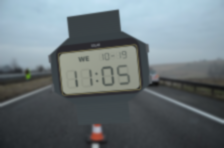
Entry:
h=11 m=5
